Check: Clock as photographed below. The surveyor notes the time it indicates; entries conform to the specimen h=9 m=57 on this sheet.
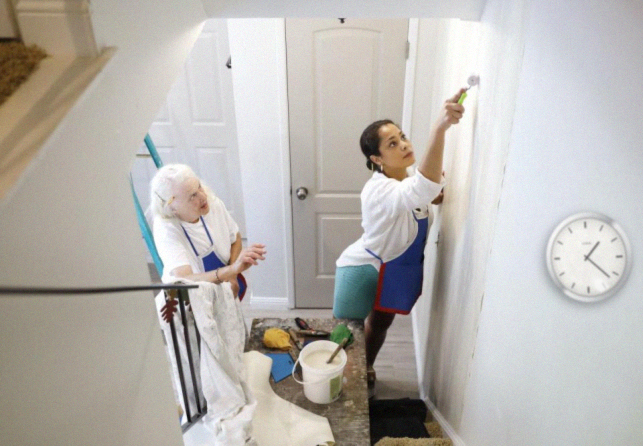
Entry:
h=1 m=22
